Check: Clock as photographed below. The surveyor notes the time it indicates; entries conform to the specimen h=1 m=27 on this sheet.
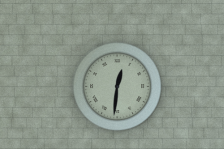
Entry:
h=12 m=31
